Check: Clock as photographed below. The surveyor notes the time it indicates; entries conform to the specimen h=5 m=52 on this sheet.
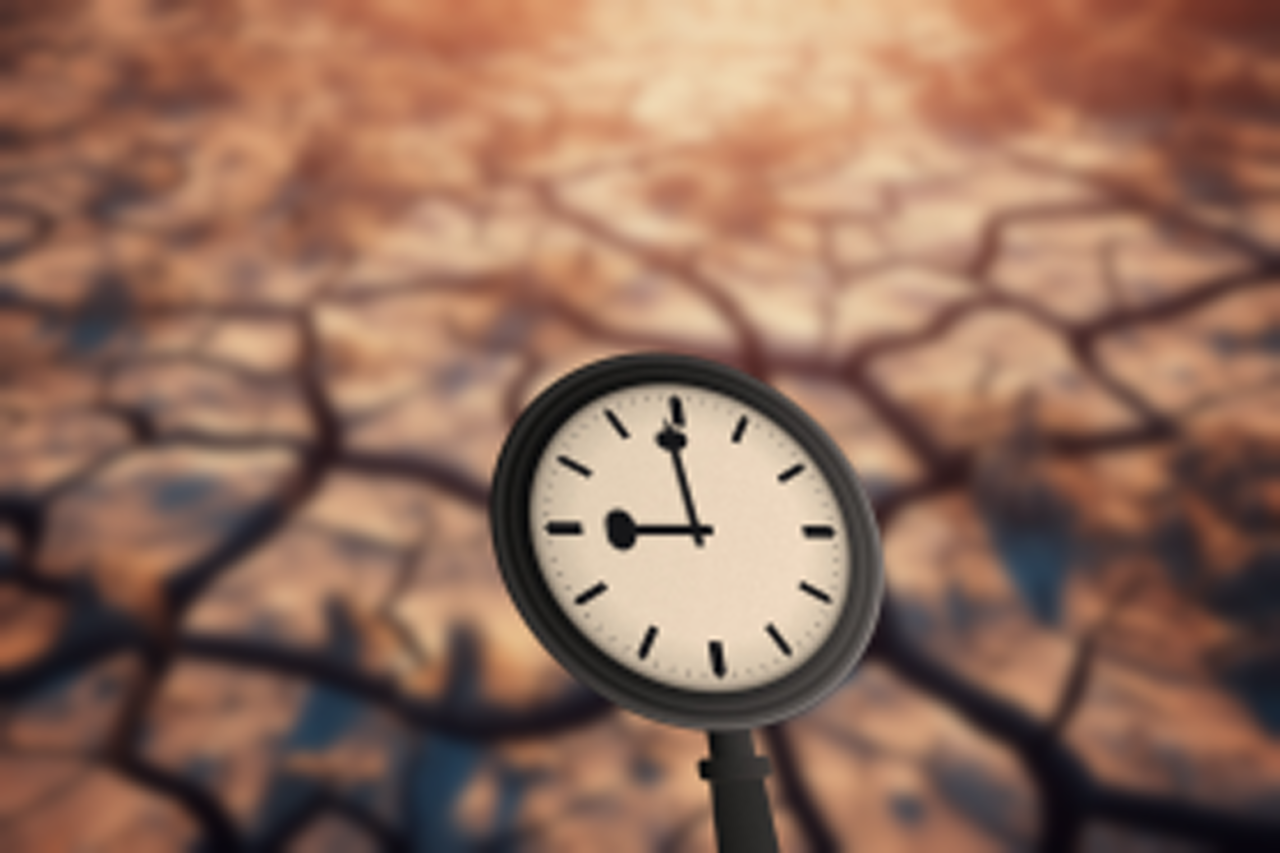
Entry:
h=8 m=59
